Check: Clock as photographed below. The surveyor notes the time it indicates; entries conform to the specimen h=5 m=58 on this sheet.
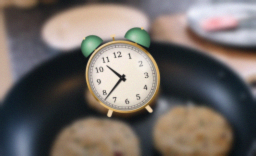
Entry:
h=10 m=38
